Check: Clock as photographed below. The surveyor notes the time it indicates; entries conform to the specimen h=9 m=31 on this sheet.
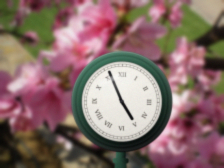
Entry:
h=4 m=56
